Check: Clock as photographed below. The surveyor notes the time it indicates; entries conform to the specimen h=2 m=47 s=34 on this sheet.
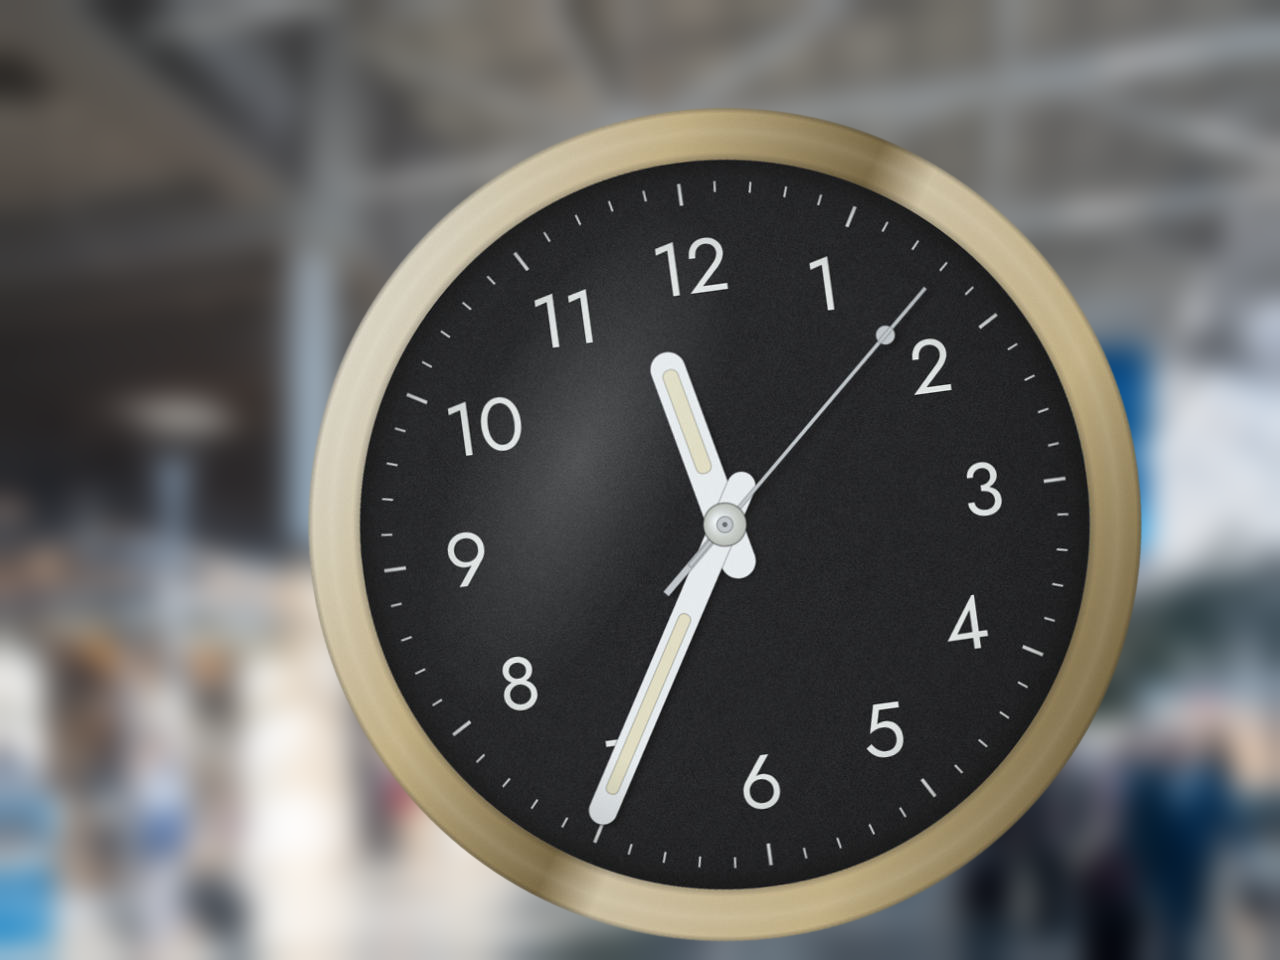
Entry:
h=11 m=35 s=8
